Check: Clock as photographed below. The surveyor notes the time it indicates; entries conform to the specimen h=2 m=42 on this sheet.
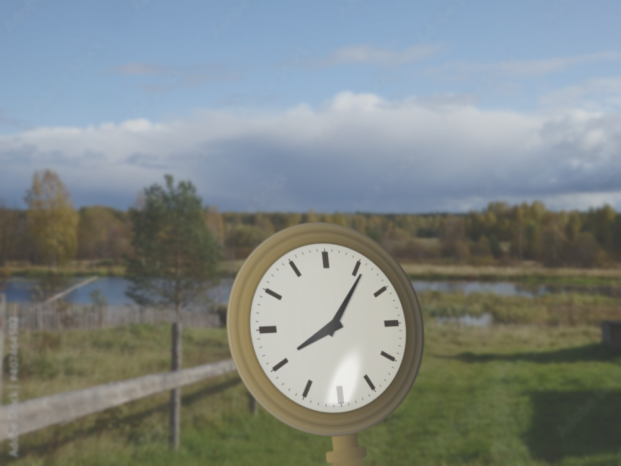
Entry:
h=8 m=6
